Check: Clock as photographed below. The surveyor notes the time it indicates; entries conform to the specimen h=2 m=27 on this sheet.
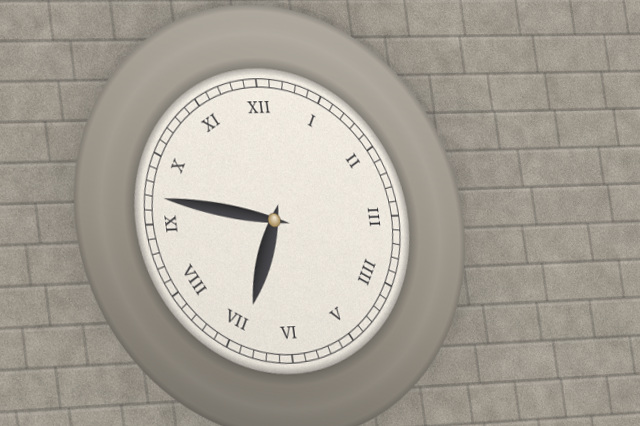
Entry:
h=6 m=47
